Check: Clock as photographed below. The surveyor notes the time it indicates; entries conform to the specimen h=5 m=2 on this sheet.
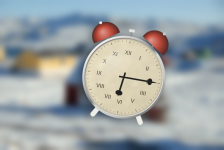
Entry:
h=6 m=15
